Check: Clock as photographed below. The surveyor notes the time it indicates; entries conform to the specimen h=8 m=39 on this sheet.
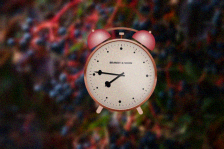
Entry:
h=7 m=46
